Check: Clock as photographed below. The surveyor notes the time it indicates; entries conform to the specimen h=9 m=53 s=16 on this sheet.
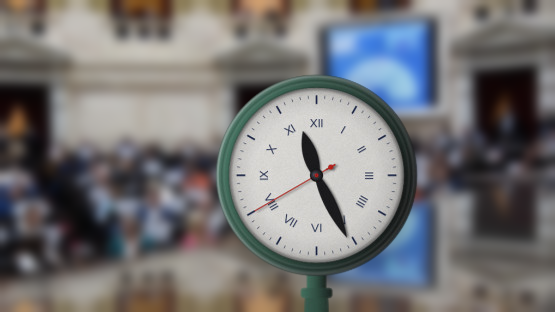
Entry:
h=11 m=25 s=40
